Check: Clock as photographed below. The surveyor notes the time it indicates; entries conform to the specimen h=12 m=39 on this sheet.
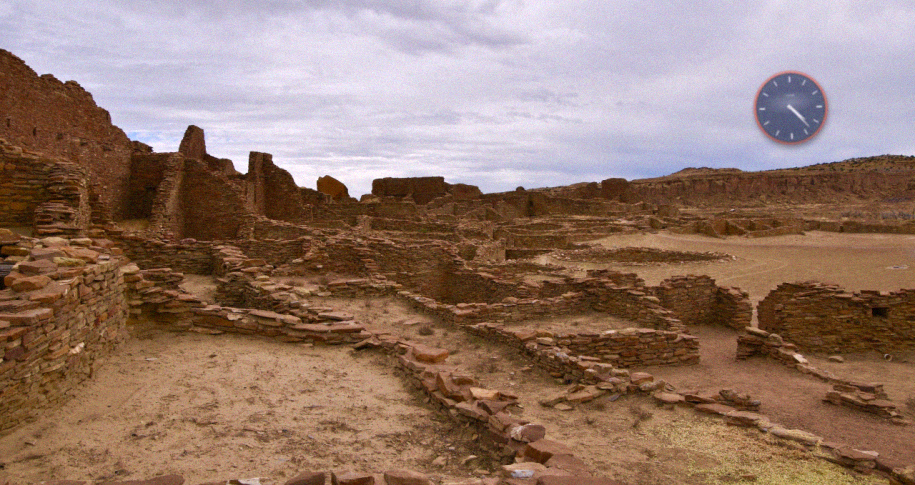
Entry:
h=4 m=23
